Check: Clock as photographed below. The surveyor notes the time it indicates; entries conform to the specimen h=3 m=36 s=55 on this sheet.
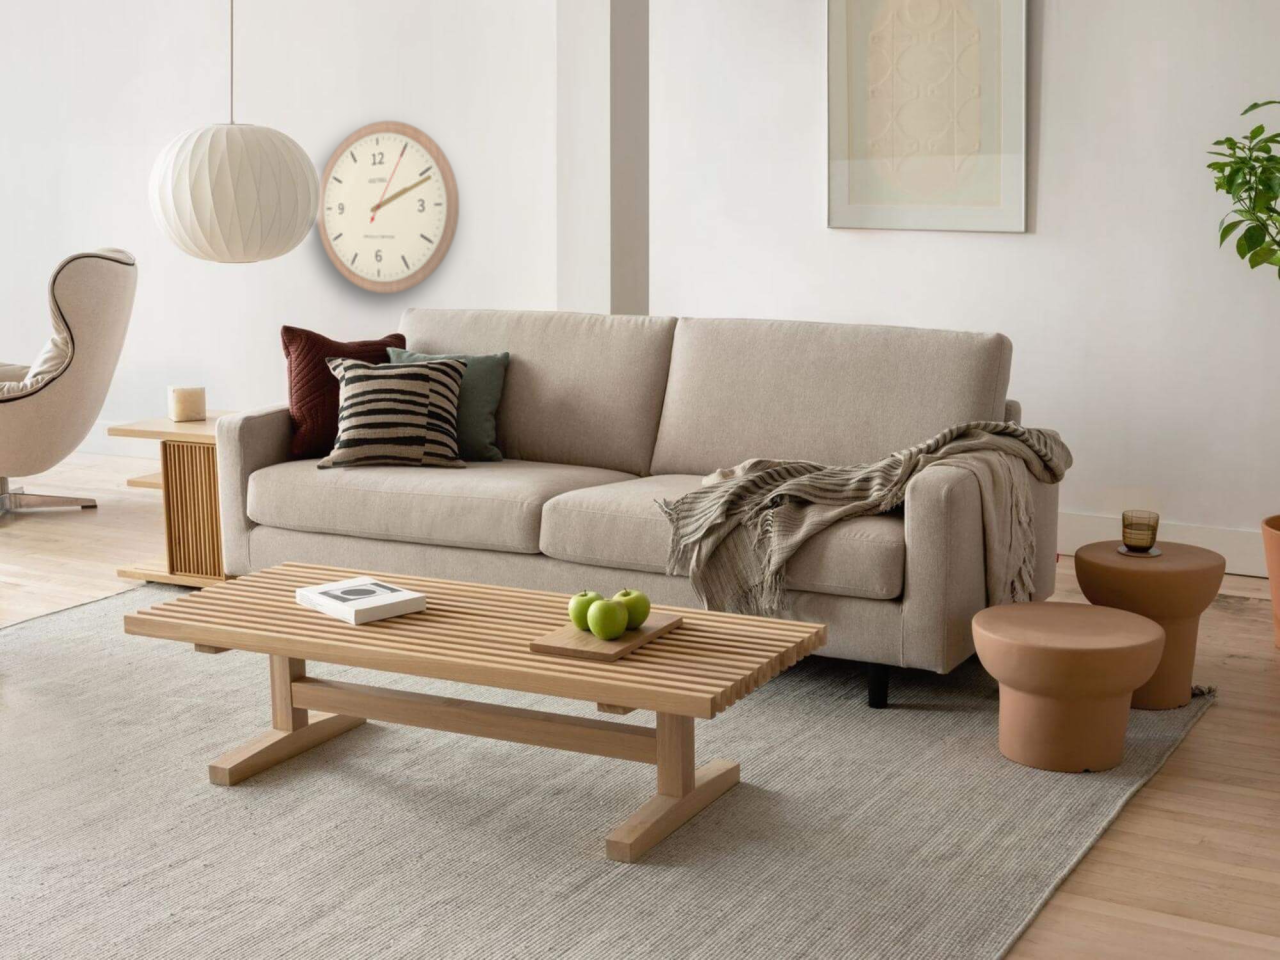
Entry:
h=2 m=11 s=5
